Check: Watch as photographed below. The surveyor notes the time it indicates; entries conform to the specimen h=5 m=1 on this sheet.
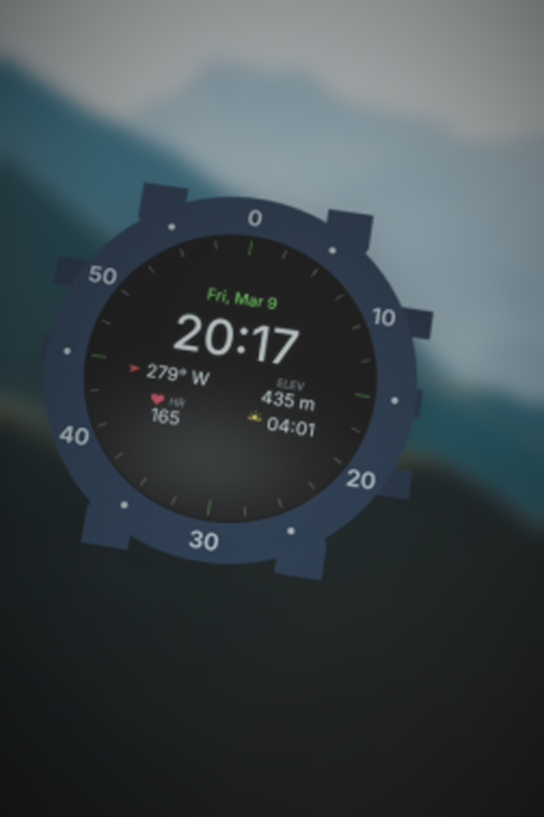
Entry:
h=20 m=17
